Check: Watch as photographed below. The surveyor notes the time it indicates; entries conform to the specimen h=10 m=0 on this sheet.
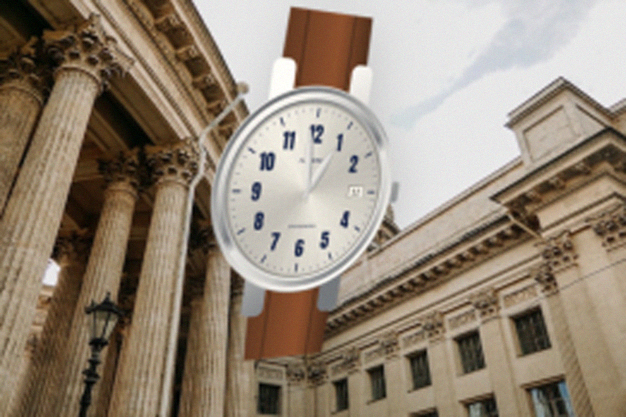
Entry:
h=12 m=59
